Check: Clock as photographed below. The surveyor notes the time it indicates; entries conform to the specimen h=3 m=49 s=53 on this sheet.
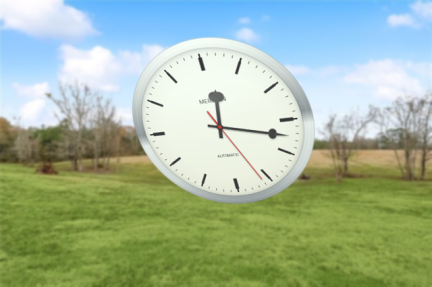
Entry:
h=12 m=17 s=26
